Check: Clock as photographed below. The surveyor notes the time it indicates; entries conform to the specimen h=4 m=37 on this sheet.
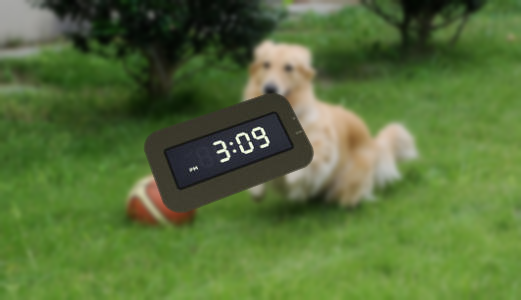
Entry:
h=3 m=9
